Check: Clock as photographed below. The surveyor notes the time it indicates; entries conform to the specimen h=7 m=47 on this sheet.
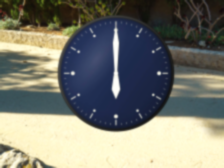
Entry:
h=6 m=0
